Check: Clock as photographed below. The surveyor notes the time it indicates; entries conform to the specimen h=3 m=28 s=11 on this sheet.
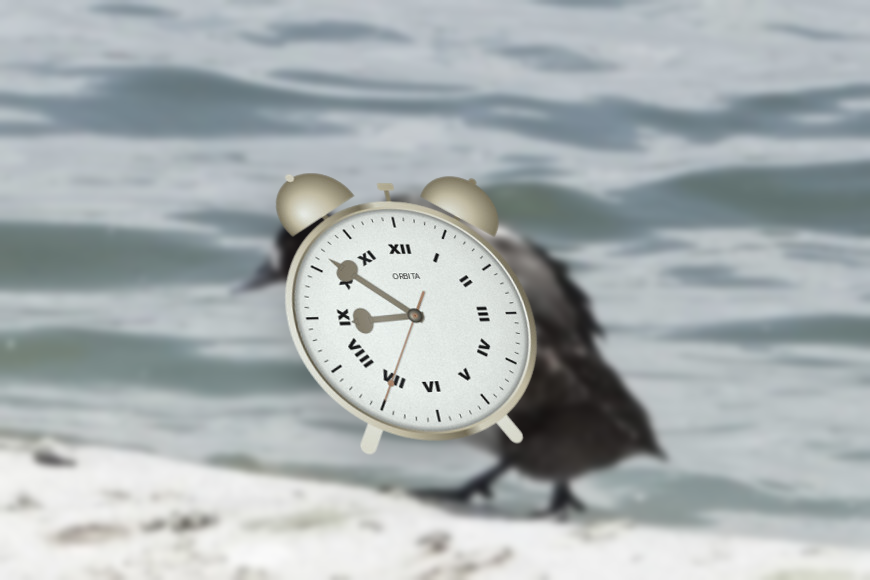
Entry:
h=8 m=51 s=35
